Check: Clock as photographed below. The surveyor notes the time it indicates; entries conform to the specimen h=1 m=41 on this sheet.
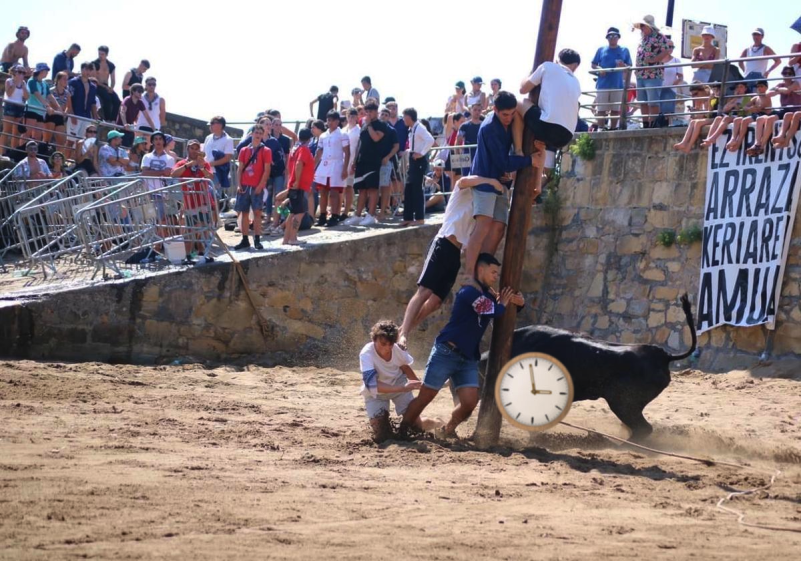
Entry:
h=2 m=58
